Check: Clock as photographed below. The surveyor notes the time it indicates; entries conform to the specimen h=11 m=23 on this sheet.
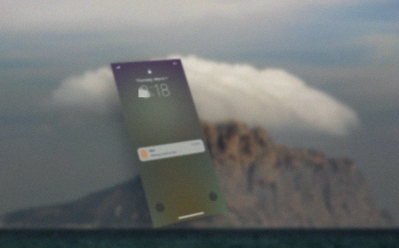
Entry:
h=3 m=18
